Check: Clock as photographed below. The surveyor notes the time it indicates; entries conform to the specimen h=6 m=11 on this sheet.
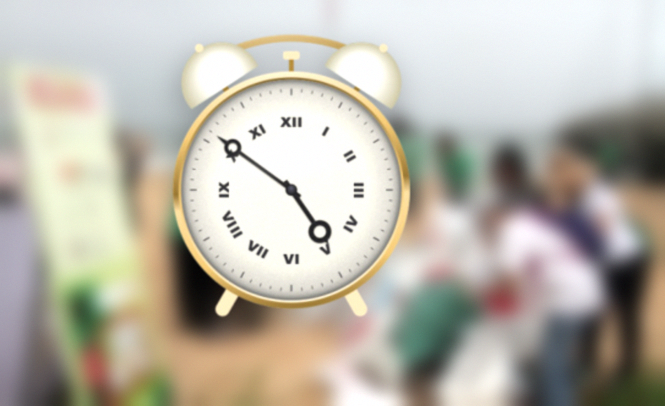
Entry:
h=4 m=51
